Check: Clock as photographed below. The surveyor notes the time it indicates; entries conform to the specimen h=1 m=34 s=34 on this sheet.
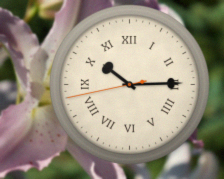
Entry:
h=10 m=14 s=43
